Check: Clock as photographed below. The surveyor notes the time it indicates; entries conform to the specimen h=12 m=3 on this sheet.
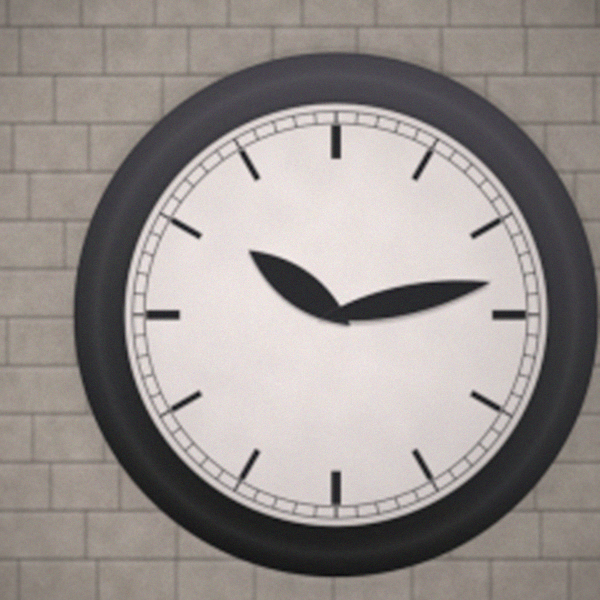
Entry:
h=10 m=13
